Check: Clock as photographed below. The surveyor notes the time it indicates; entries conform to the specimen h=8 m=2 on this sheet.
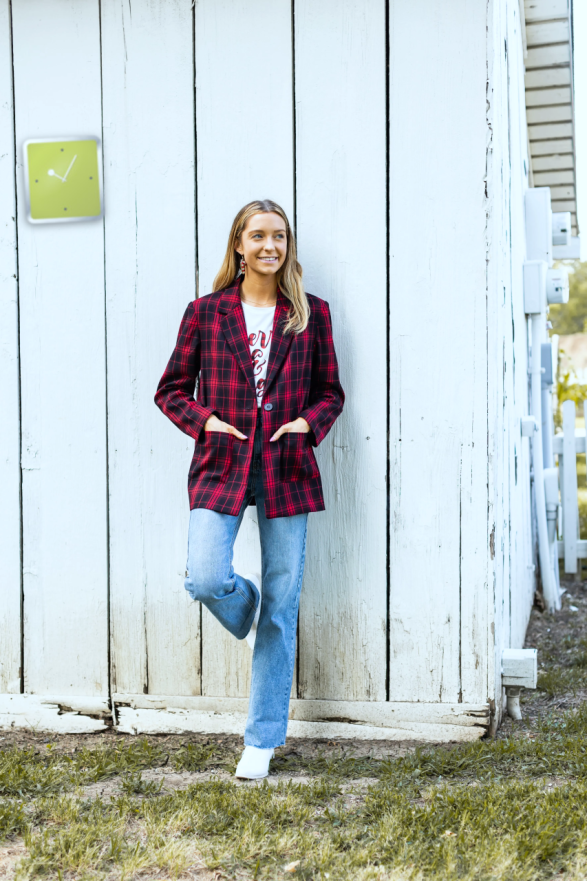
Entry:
h=10 m=5
